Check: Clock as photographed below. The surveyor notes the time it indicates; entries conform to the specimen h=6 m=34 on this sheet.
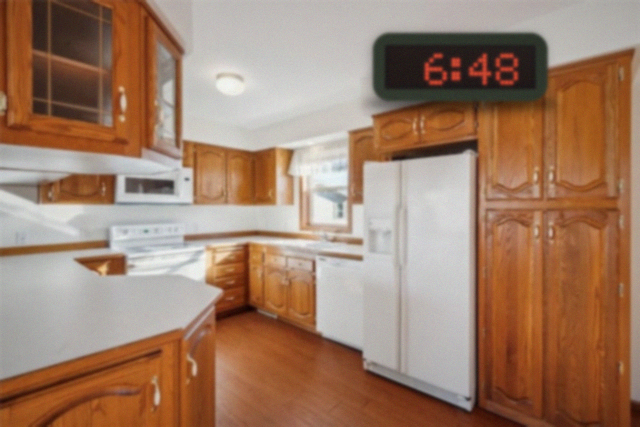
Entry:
h=6 m=48
